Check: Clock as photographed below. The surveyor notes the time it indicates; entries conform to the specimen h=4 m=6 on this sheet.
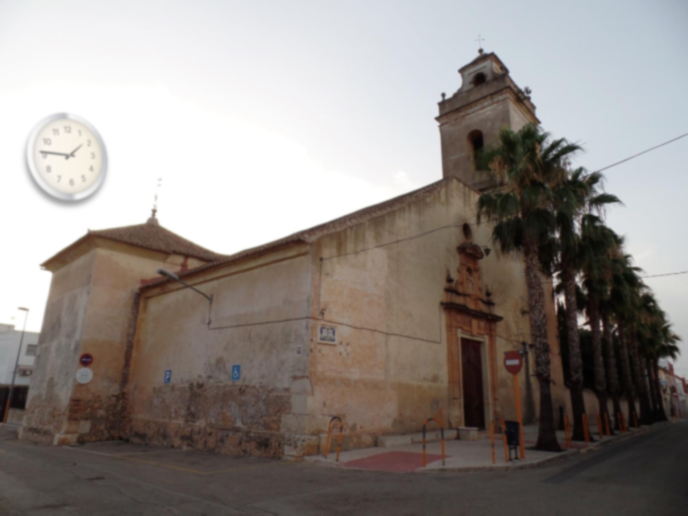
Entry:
h=1 m=46
